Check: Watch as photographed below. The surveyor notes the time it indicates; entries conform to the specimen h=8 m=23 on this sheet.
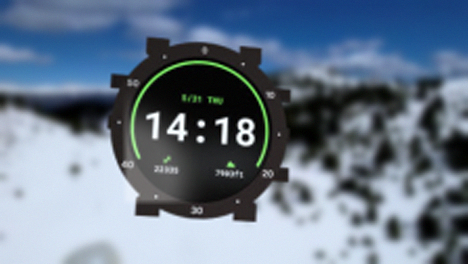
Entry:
h=14 m=18
